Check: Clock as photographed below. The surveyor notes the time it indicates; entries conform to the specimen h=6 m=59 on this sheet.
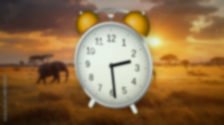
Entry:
h=2 m=29
